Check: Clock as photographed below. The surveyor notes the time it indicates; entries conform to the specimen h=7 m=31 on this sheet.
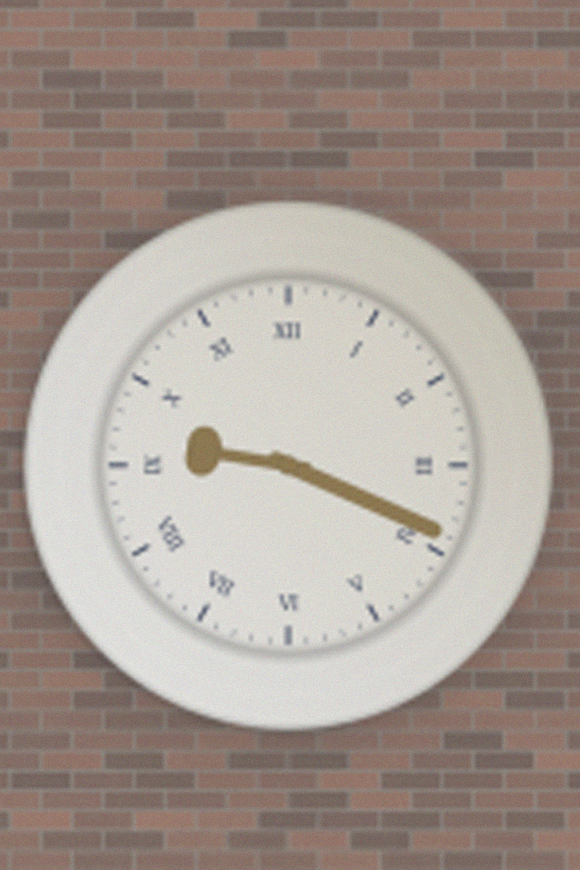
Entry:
h=9 m=19
